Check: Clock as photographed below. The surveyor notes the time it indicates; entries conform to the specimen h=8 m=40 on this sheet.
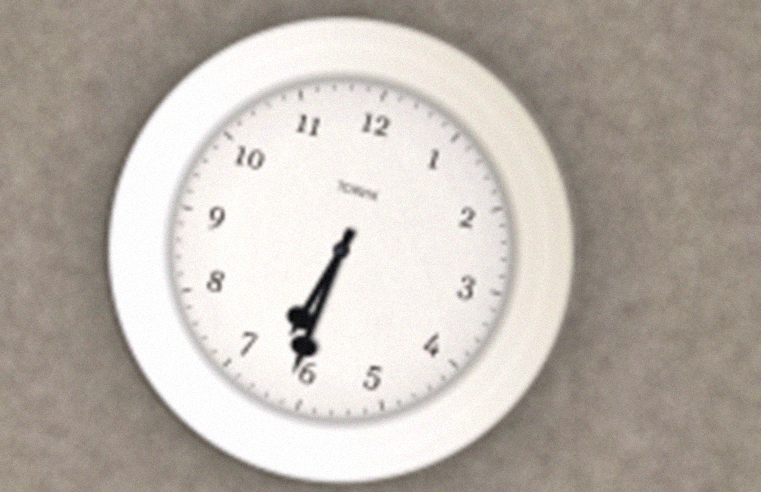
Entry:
h=6 m=31
